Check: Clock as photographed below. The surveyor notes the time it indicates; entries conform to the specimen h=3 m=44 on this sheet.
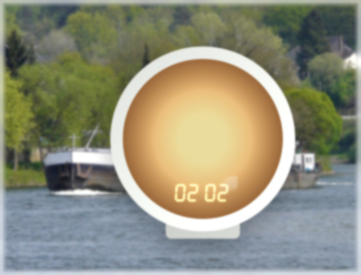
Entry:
h=2 m=2
